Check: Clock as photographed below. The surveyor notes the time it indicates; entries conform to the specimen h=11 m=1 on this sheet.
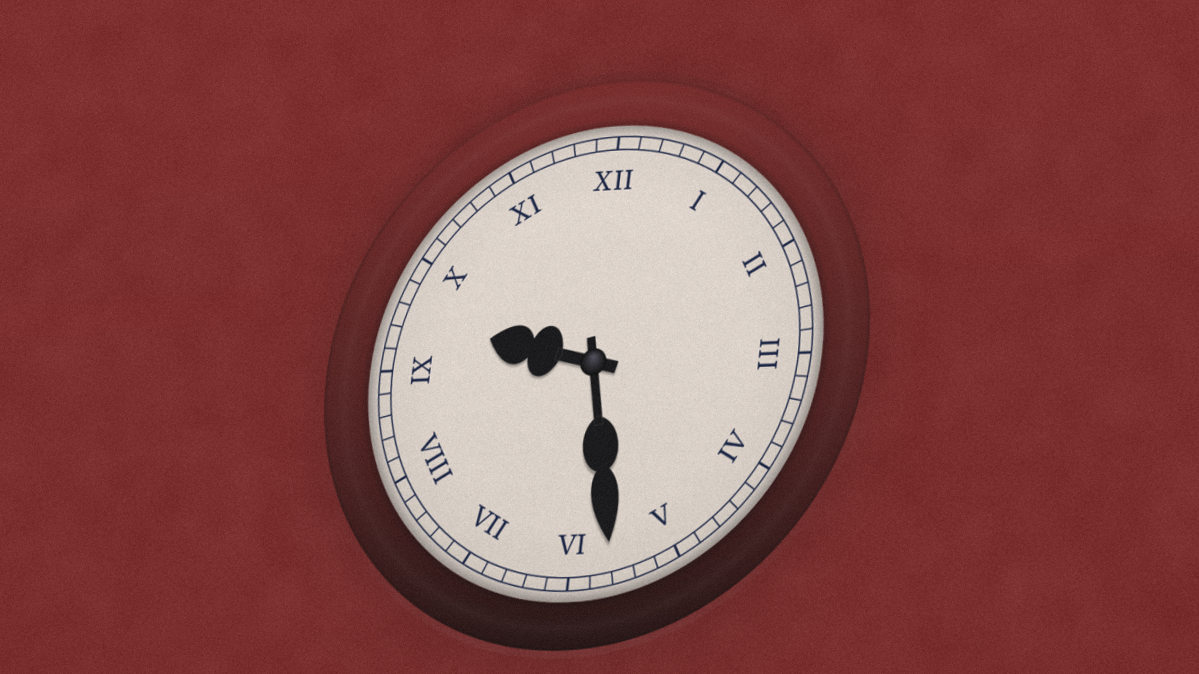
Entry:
h=9 m=28
